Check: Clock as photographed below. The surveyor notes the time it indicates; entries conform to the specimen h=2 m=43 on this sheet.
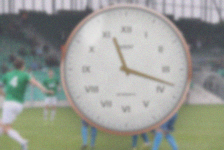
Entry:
h=11 m=18
